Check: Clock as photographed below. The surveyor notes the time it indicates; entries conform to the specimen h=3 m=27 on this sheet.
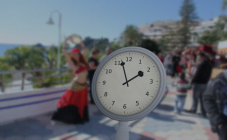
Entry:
h=1 m=57
